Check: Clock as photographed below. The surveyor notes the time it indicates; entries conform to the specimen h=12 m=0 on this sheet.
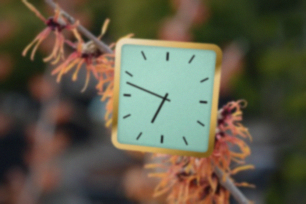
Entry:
h=6 m=48
